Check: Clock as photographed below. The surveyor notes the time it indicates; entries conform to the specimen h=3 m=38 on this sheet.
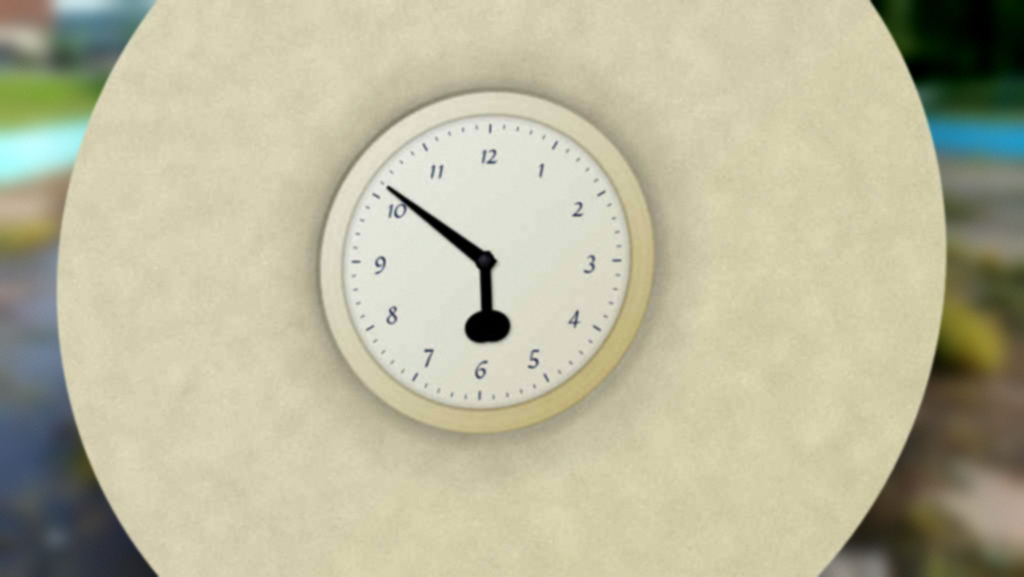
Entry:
h=5 m=51
